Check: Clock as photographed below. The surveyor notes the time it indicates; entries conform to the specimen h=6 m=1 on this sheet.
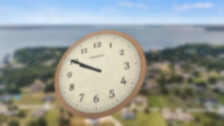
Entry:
h=9 m=50
